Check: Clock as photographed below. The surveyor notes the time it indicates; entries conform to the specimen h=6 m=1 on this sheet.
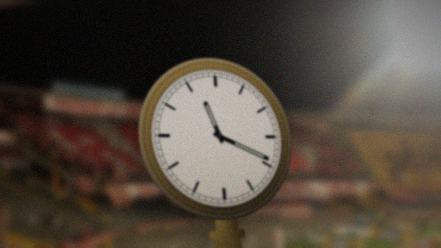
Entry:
h=11 m=19
